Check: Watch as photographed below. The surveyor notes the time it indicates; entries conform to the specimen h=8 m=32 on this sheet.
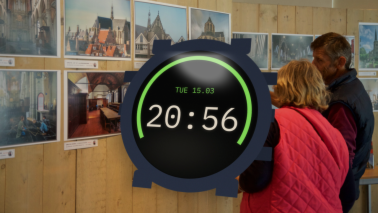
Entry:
h=20 m=56
